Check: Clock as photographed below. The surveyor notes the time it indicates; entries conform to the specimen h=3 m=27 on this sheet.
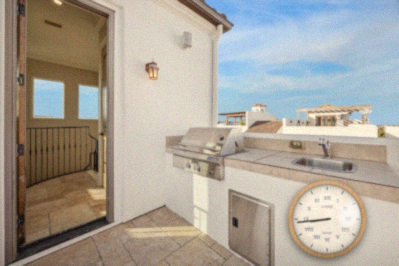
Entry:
h=8 m=44
